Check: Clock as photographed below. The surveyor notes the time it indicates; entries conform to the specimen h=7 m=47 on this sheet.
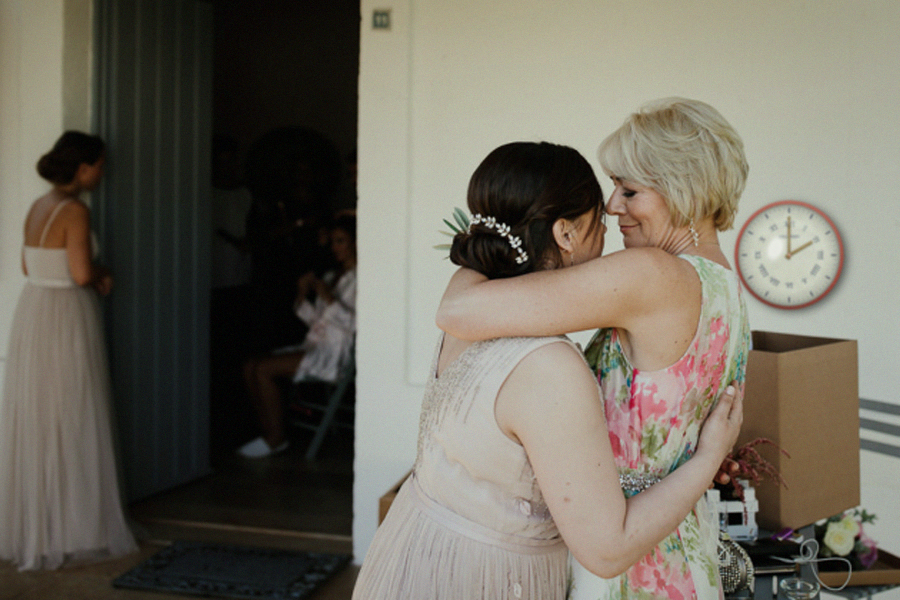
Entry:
h=2 m=0
